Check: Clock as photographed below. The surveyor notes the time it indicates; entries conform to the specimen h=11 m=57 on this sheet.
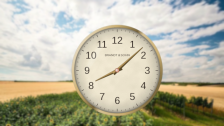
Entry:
h=8 m=8
